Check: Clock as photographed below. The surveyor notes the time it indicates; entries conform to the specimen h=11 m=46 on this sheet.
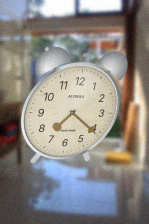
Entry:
h=7 m=21
